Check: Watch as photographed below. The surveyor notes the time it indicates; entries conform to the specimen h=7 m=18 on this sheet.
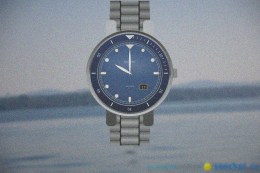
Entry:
h=10 m=0
